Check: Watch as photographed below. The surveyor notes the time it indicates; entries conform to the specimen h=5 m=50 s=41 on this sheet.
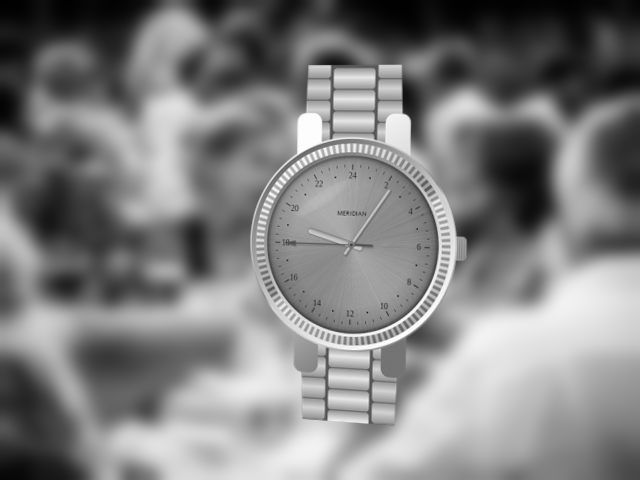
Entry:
h=19 m=5 s=45
